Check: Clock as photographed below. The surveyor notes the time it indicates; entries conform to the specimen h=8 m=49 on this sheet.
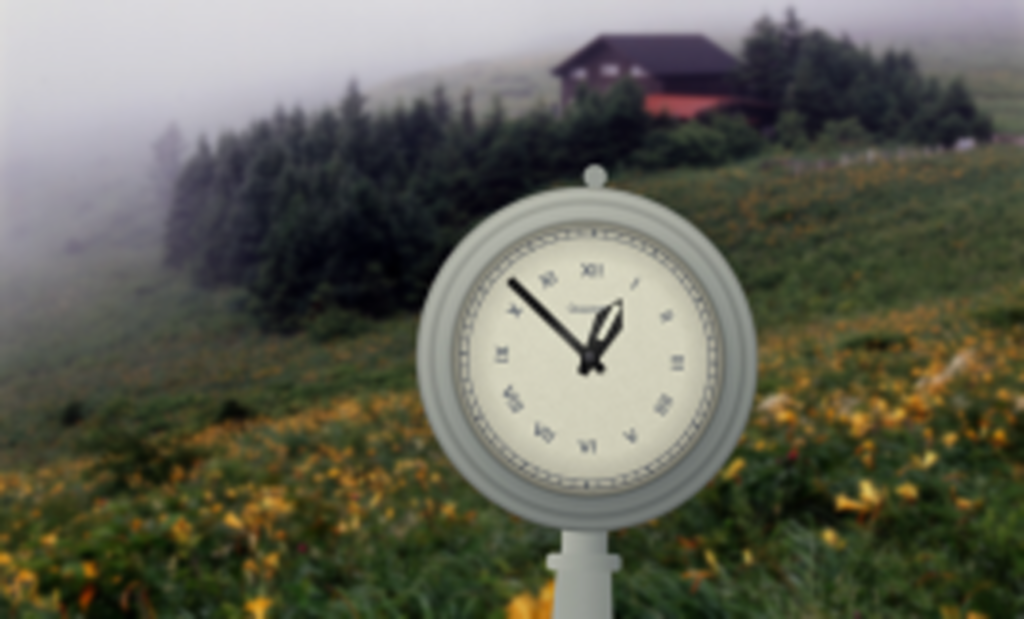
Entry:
h=12 m=52
